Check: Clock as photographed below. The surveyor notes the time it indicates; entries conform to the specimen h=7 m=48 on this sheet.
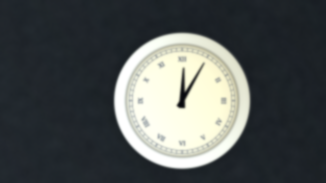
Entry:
h=12 m=5
